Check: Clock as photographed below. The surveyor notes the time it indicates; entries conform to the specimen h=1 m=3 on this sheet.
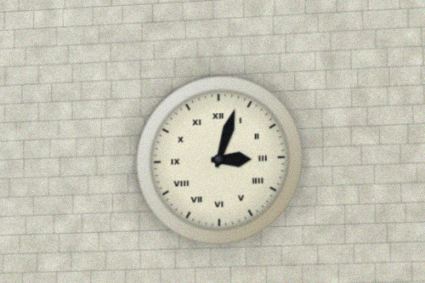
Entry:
h=3 m=3
